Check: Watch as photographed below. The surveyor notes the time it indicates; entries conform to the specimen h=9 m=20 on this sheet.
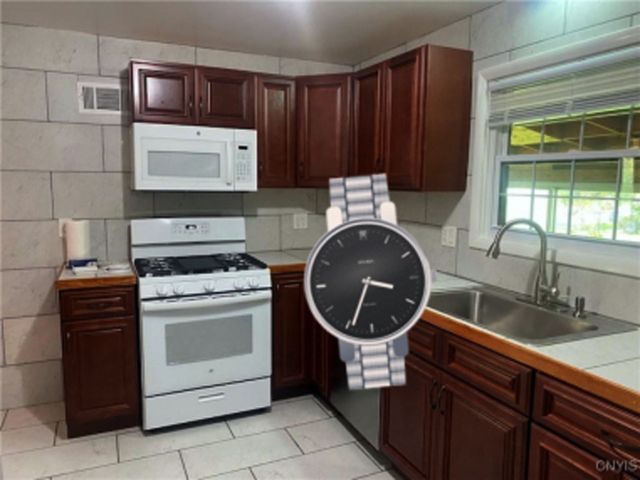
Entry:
h=3 m=34
